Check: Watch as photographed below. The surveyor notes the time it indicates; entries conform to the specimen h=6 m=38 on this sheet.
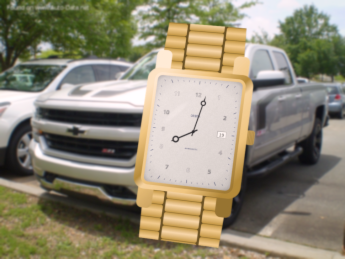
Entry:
h=8 m=2
